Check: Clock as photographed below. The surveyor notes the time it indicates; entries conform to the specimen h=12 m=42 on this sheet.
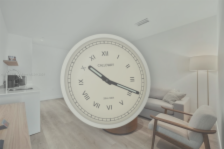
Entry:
h=10 m=19
